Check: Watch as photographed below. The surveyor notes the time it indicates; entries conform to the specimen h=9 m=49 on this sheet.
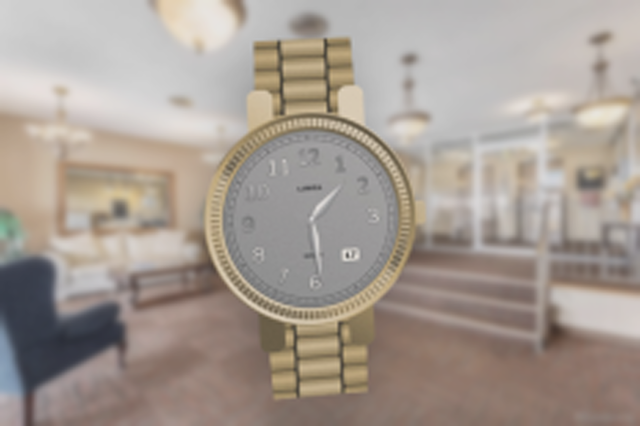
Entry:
h=1 m=29
